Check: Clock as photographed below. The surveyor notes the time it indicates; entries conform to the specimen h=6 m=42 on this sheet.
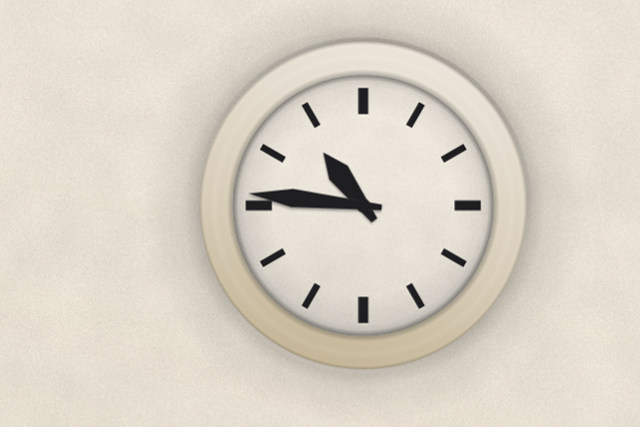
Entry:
h=10 m=46
